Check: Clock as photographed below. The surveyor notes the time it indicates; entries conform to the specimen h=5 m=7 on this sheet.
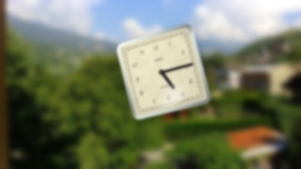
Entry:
h=5 m=15
